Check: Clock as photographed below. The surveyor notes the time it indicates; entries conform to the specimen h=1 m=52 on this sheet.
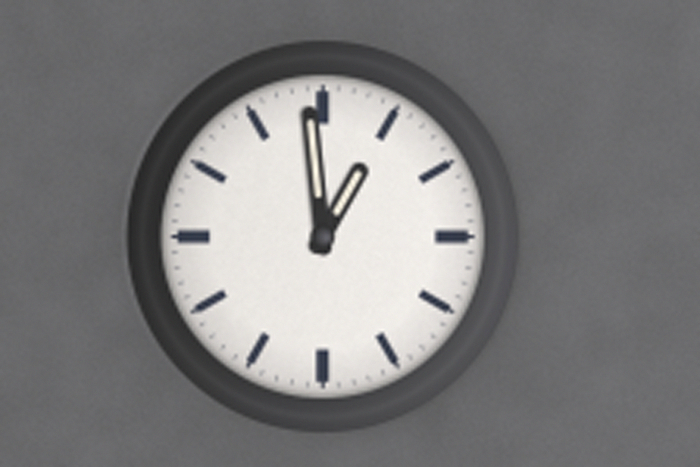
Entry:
h=12 m=59
